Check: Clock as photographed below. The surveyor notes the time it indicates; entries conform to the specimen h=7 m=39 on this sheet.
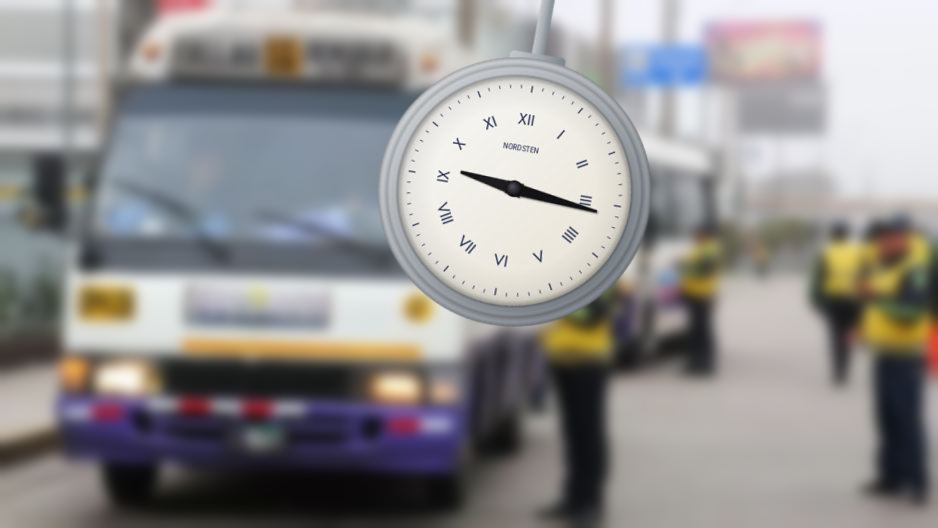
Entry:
h=9 m=16
